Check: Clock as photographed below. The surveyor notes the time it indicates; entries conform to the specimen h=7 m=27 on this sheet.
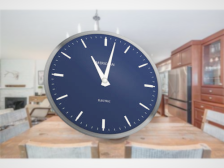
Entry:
h=11 m=2
